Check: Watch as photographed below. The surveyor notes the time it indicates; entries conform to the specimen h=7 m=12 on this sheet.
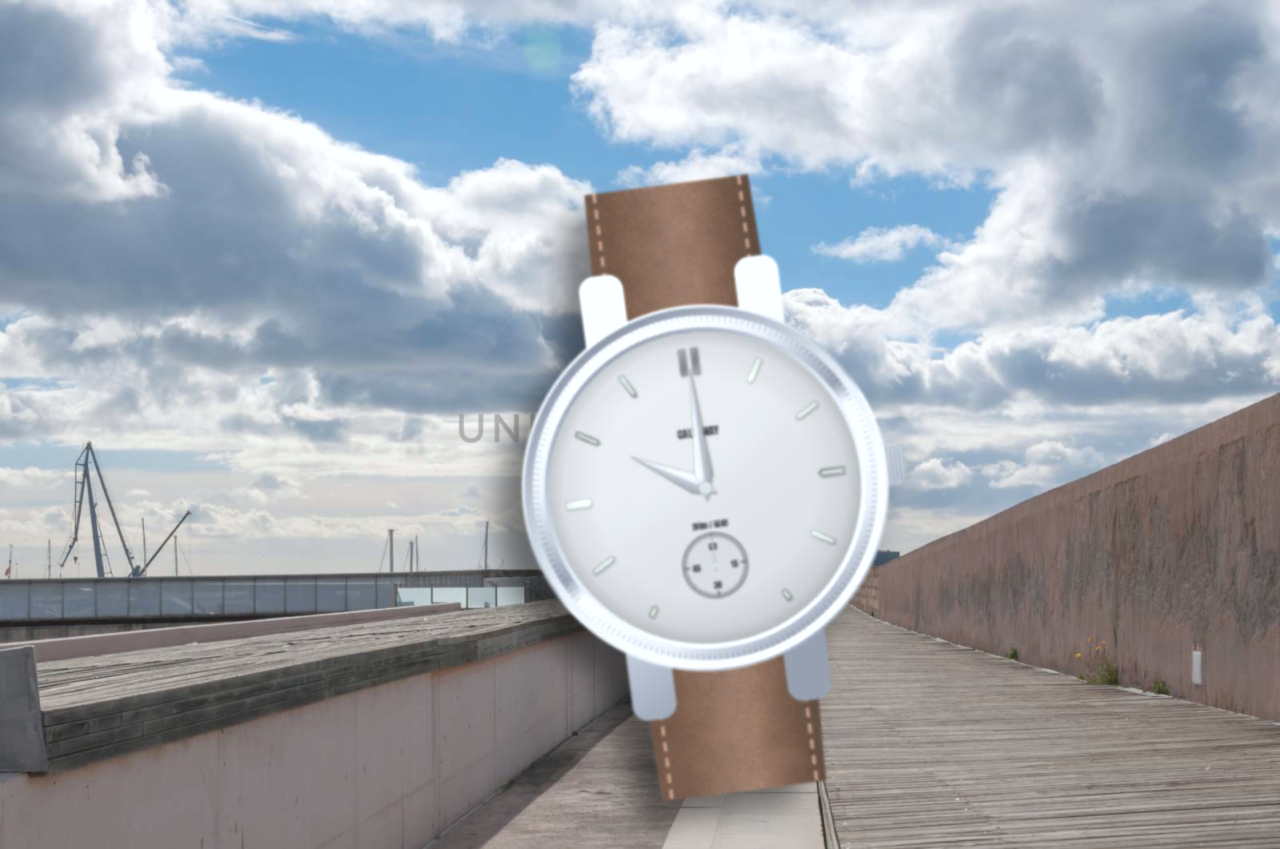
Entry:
h=10 m=0
